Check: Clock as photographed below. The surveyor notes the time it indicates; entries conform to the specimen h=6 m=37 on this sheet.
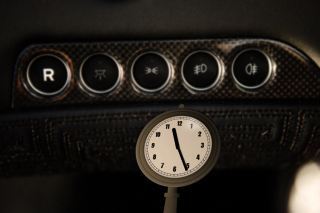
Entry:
h=11 m=26
